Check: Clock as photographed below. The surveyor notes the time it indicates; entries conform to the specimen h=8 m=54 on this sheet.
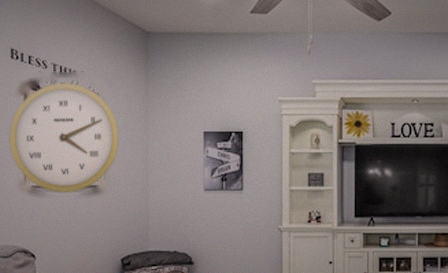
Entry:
h=4 m=11
